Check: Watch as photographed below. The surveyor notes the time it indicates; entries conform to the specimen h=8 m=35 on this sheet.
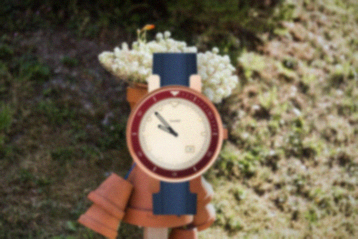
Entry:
h=9 m=53
